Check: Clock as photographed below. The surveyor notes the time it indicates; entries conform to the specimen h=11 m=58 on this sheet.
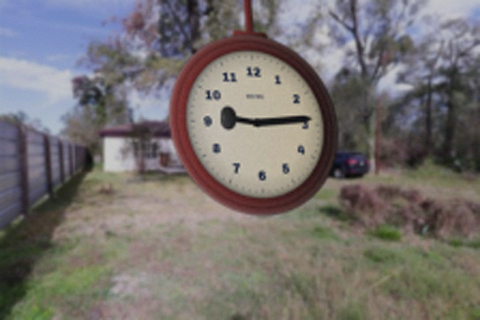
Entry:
h=9 m=14
